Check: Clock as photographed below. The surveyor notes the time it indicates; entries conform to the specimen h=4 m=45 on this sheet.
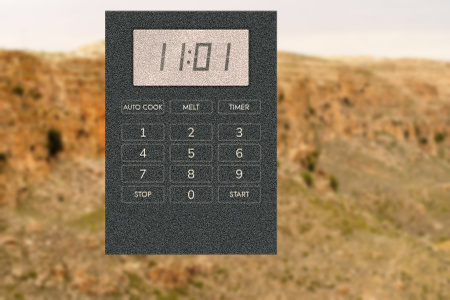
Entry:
h=11 m=1
